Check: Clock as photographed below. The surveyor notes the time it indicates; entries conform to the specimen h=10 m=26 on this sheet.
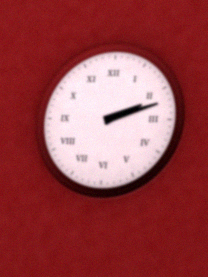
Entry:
h=2 m=12
